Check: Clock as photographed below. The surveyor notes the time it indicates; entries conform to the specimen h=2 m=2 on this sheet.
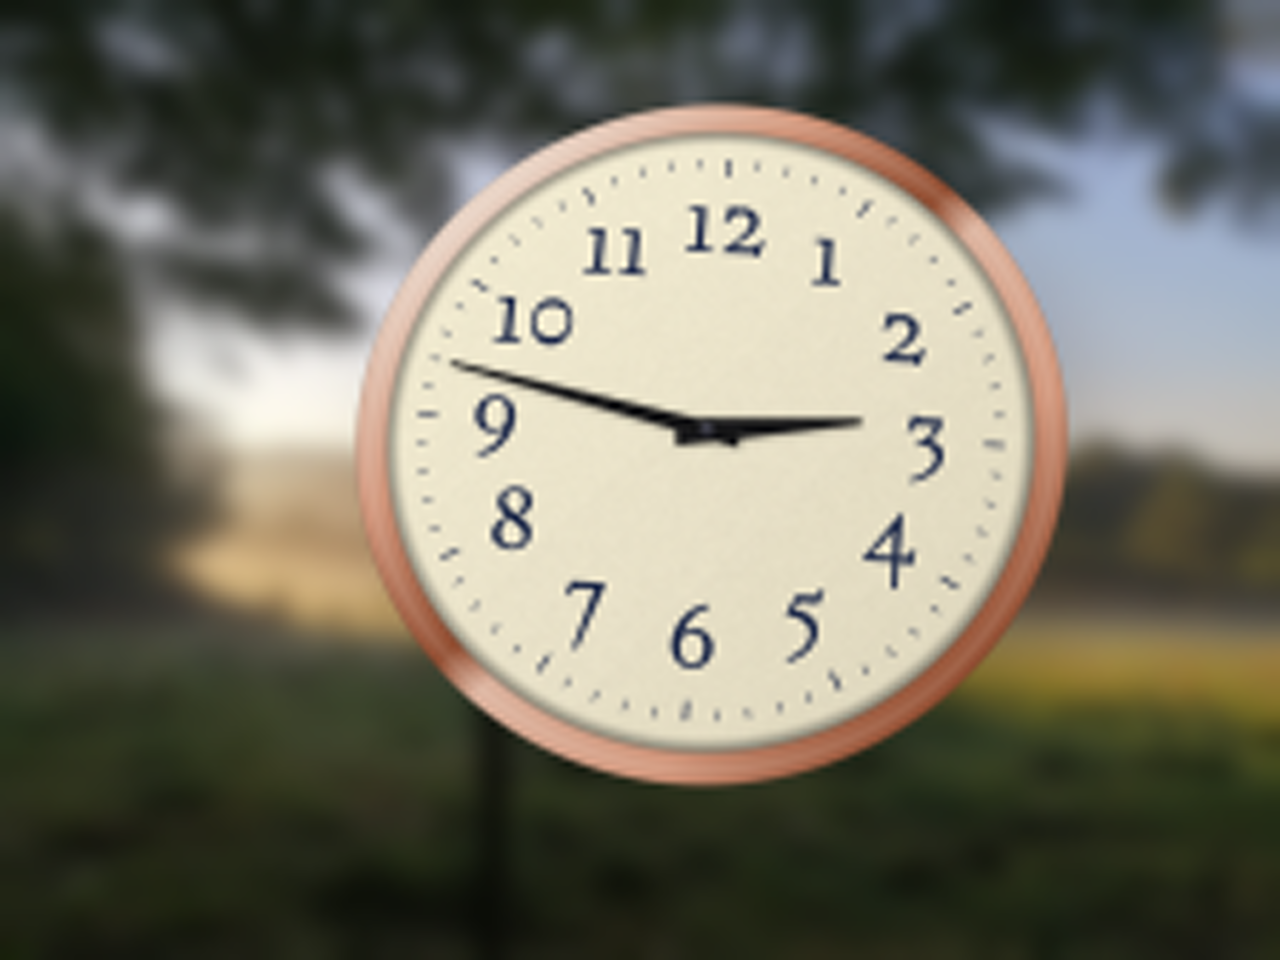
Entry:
h=2 m=47
